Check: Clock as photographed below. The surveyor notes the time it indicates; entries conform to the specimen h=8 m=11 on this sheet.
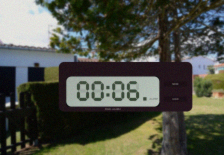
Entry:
h=0 m=6
